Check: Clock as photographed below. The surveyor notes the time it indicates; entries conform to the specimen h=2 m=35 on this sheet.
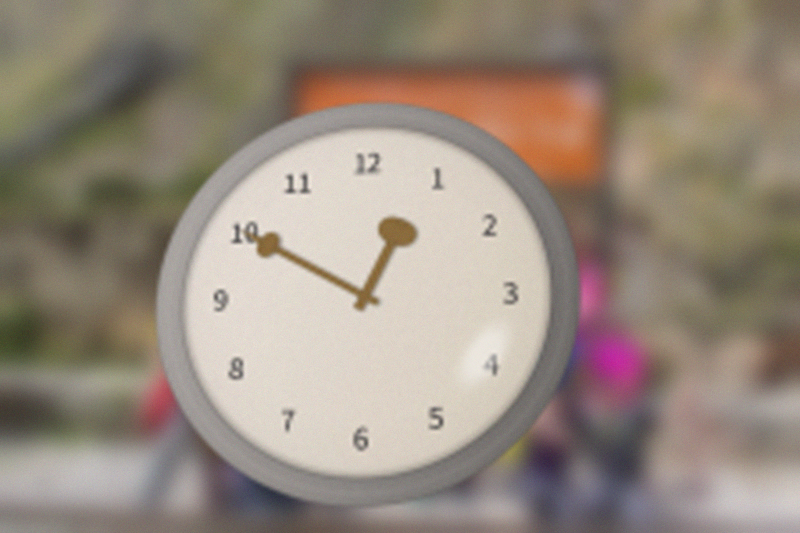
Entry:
h=12 m=50
